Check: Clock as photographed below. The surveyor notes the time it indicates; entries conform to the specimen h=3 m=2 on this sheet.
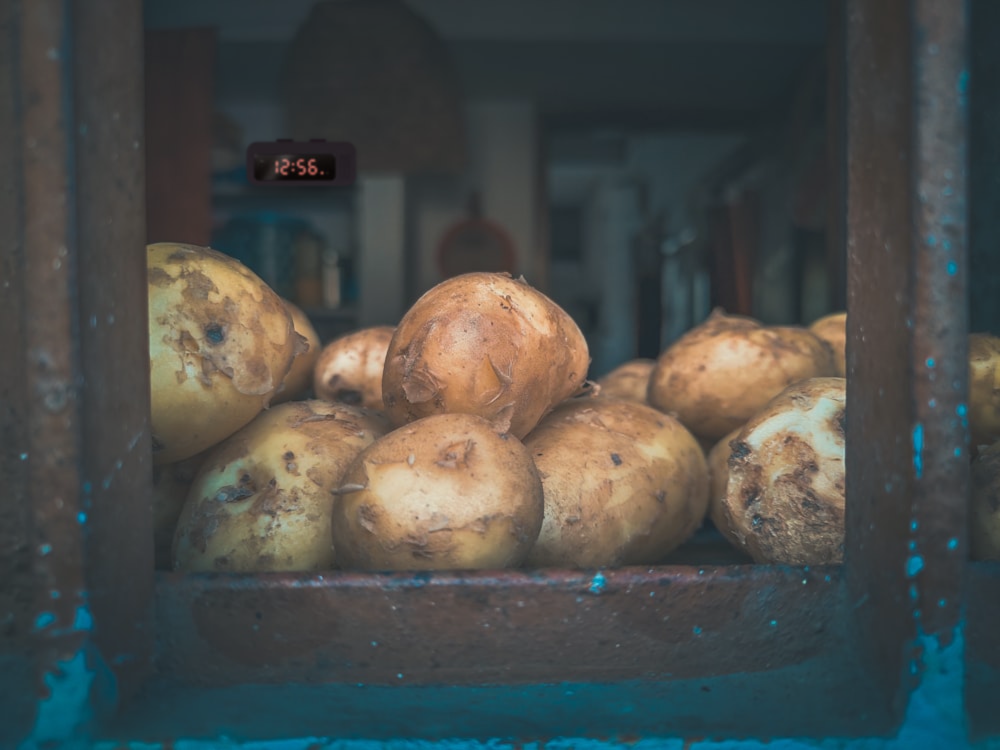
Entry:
h=12 m=56
